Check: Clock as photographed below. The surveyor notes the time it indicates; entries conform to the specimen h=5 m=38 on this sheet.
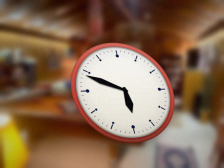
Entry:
h=5 m=49
